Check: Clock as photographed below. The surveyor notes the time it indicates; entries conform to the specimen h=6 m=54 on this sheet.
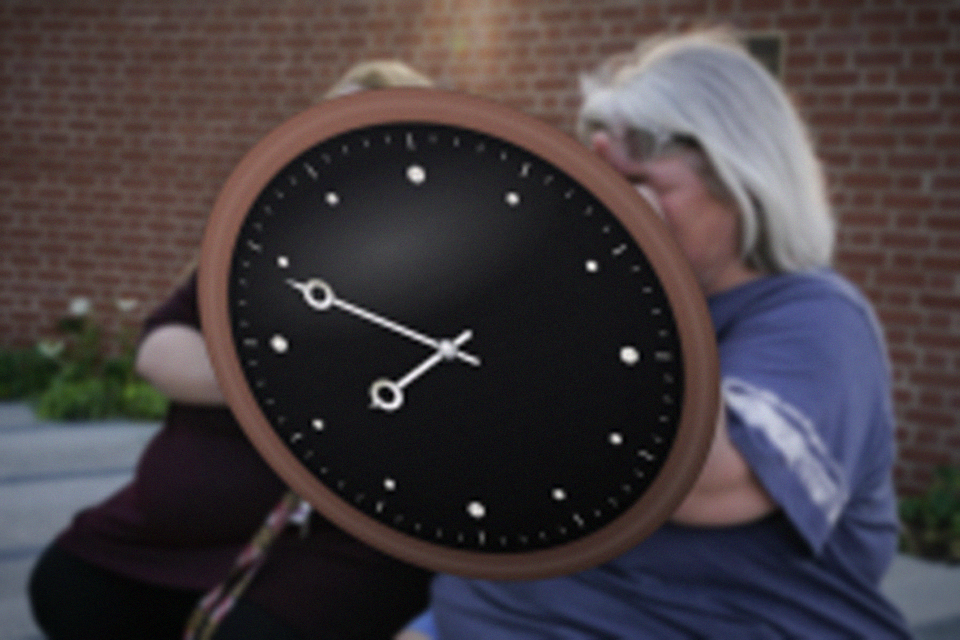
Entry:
h=7 m=49
